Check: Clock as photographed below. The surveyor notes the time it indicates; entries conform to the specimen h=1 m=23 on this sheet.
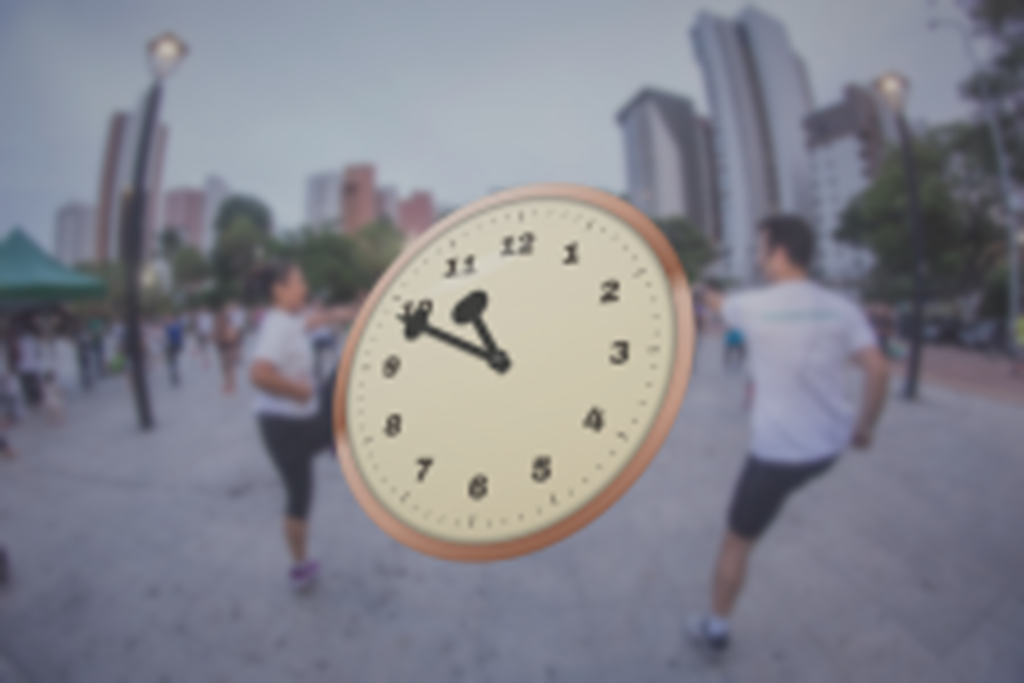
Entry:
h=10 m=49
